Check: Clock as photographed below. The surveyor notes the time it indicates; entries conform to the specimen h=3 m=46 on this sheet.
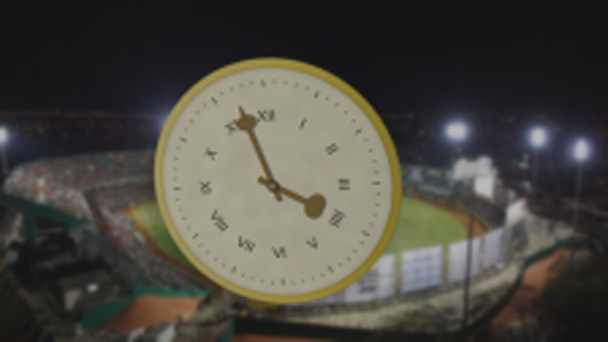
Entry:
h=3 m=57
